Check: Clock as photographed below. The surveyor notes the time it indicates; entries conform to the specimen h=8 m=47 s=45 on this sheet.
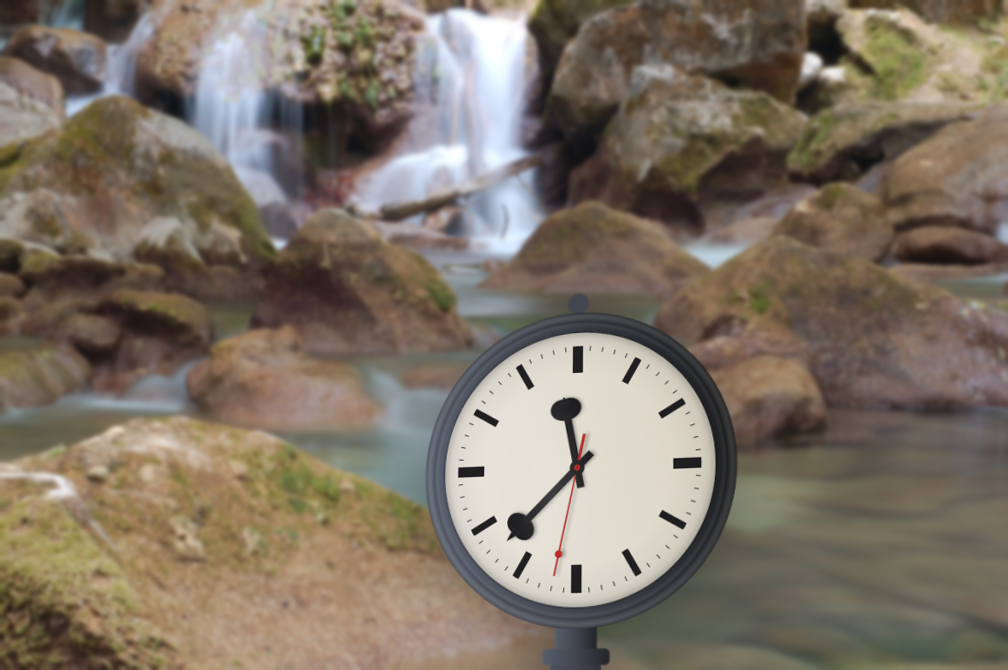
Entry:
h=11 m=37 s=32
